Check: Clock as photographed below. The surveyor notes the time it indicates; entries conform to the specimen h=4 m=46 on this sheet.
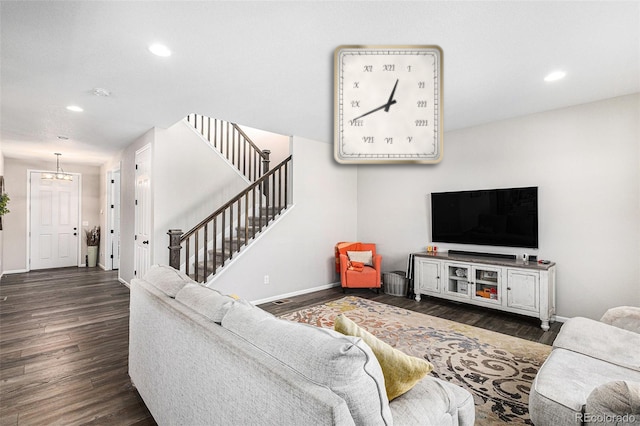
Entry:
h=12 m=41
